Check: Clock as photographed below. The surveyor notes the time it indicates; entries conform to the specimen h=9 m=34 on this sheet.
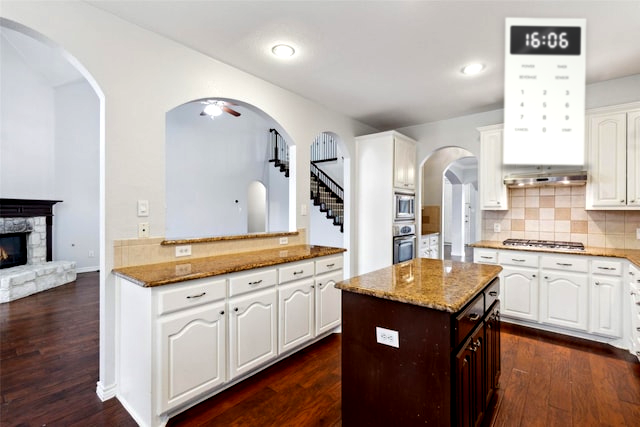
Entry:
h=16 m=6
